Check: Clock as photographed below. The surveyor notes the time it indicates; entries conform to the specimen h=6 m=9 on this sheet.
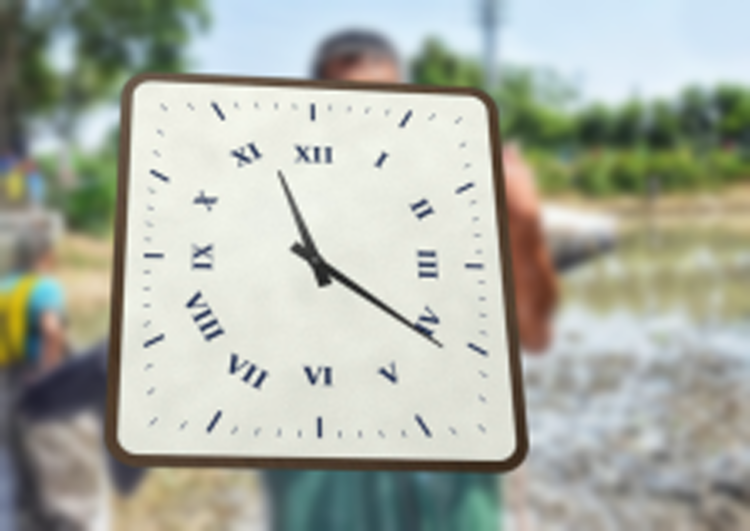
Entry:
h=11 m=21
